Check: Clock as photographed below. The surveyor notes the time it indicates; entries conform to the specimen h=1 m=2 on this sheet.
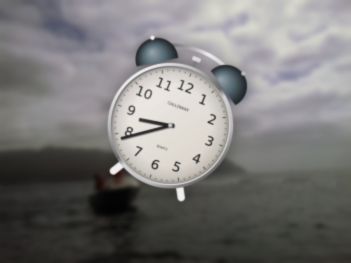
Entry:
h=8 m=39
